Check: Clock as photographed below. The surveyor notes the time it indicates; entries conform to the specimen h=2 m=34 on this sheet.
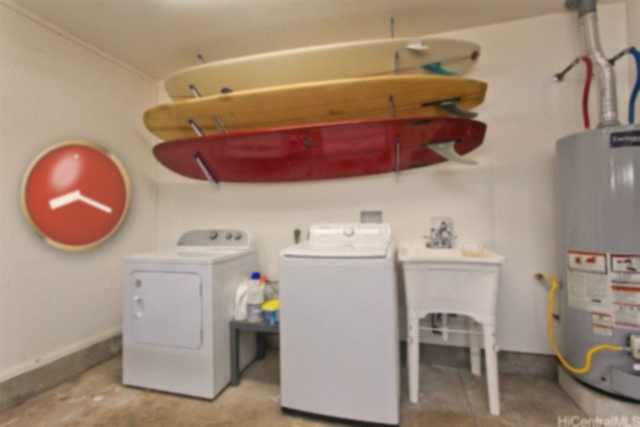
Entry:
h=8 m=19
